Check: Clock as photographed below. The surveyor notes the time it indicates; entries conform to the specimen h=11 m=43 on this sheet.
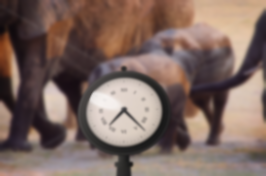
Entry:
h=7 m=23
